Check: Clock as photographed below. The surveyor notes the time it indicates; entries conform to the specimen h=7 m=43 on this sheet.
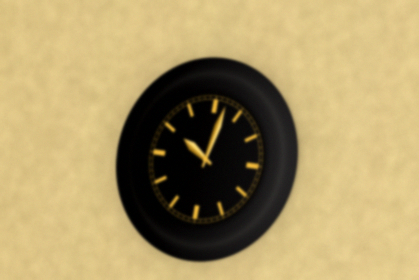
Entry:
h=10 m=2
